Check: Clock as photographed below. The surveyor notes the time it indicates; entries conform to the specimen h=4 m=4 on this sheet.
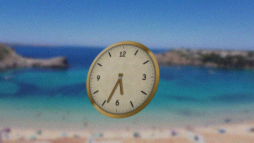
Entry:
h=5 m=34
